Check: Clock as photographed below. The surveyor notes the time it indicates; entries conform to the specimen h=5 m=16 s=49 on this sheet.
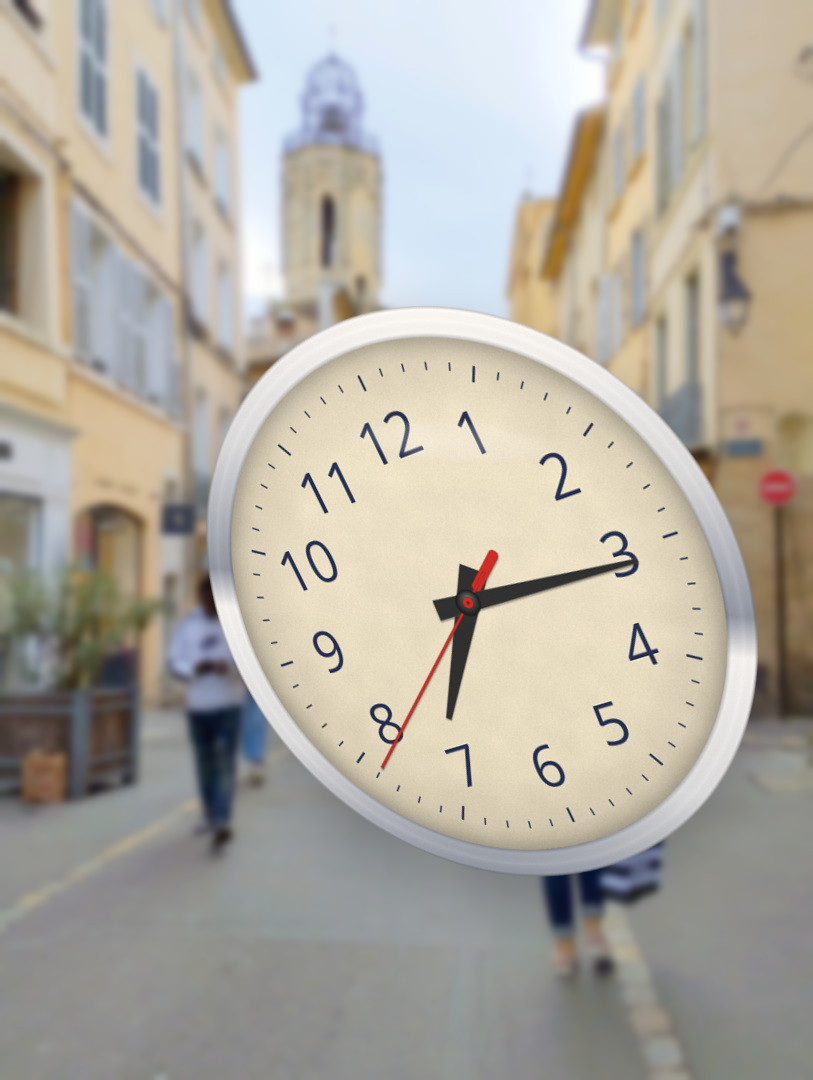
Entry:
h=7 m=15 s=39
